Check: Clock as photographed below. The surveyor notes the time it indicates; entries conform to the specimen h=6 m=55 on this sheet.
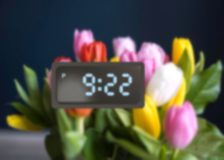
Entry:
h=9 m=22
